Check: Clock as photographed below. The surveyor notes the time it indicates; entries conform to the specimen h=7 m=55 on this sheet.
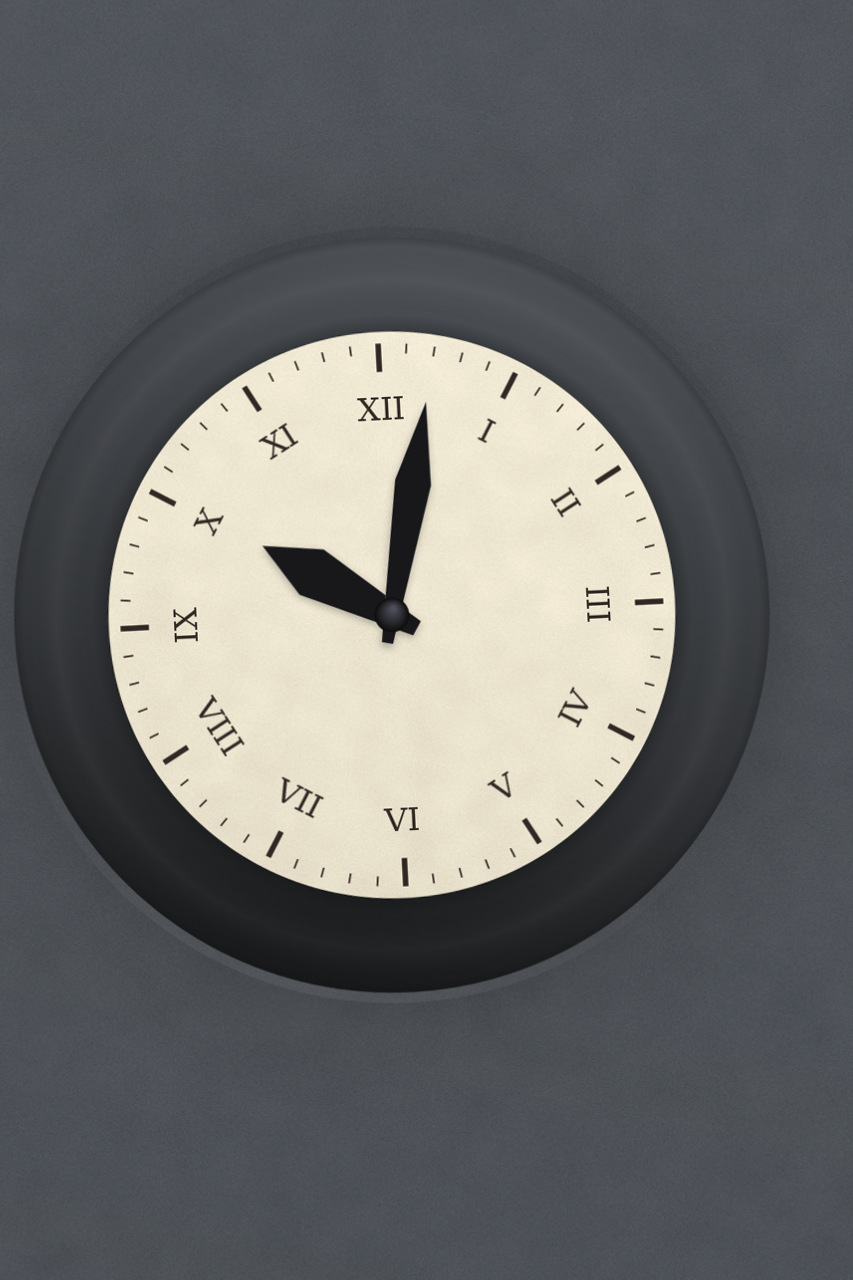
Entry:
h=10 m=2
